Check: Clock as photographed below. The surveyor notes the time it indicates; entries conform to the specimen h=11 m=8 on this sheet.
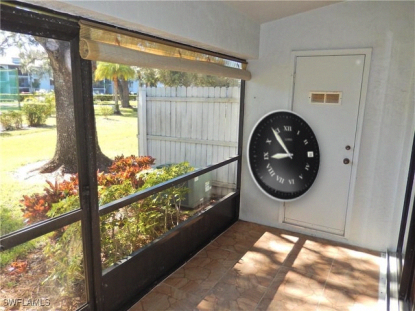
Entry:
h=8 m=54
